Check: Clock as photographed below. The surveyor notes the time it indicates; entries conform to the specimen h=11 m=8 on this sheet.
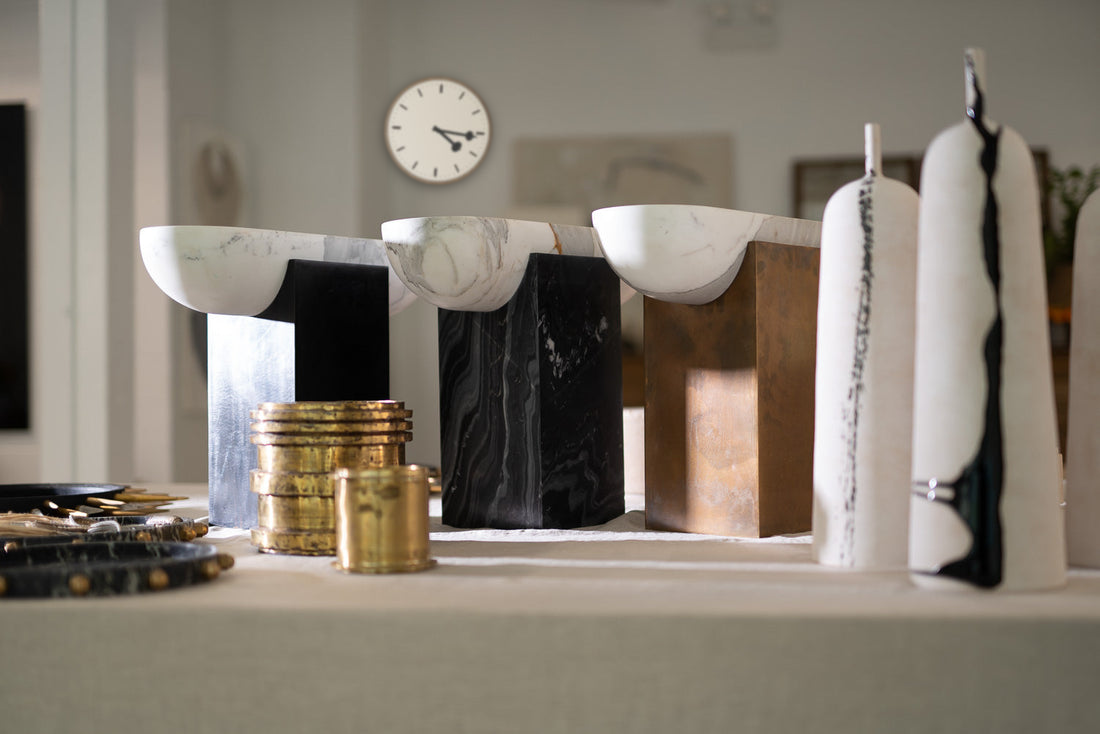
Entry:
h=4 m=16
